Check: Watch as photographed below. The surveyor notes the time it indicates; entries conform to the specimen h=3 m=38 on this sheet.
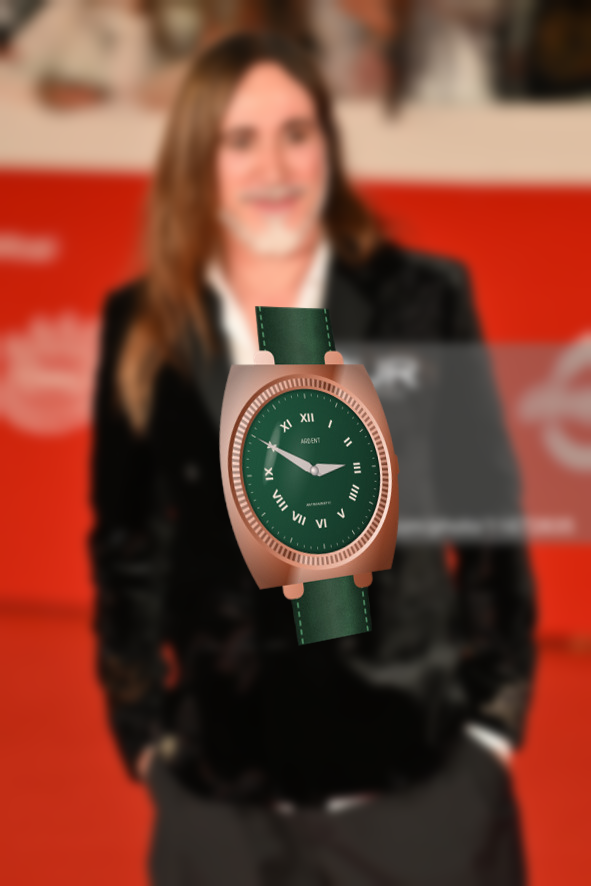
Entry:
h=2 m=50
